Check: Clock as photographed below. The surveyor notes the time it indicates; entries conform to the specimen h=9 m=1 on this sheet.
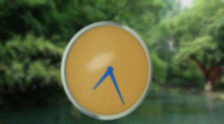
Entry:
h=7 m=26
